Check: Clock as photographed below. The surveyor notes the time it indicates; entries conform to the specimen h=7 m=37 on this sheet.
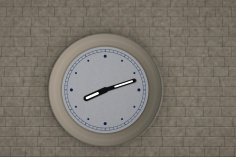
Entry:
h=8 m=12
